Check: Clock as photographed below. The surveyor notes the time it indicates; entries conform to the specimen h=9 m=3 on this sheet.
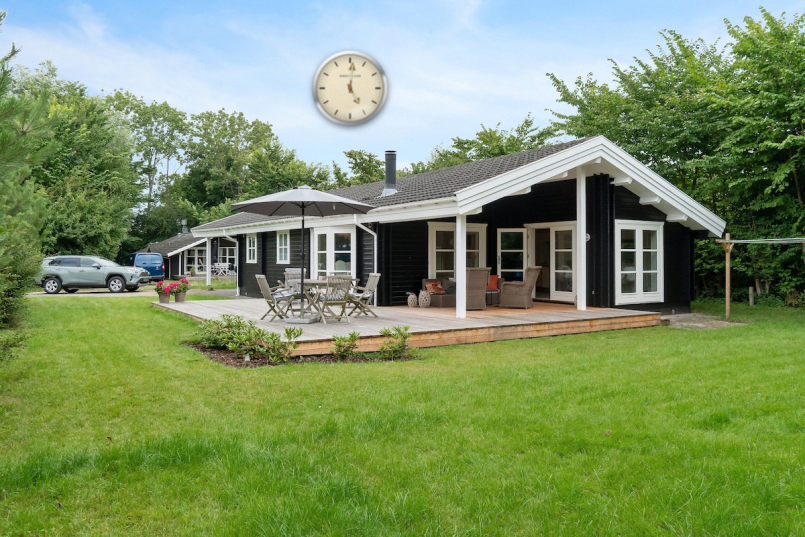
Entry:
h=5 m=1
